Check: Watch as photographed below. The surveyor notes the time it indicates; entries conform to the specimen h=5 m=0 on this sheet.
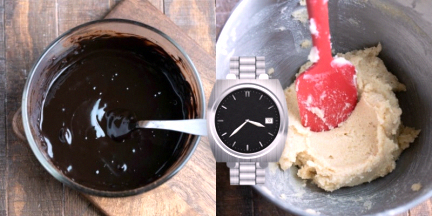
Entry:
h=3 m=38
